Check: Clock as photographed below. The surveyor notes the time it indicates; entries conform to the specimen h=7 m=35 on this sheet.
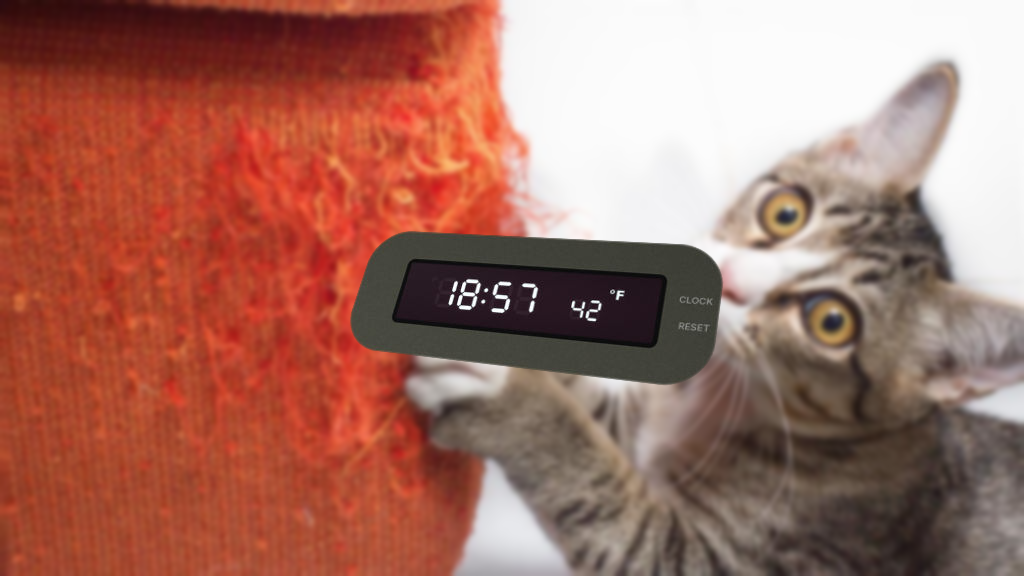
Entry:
h=18 m=57
